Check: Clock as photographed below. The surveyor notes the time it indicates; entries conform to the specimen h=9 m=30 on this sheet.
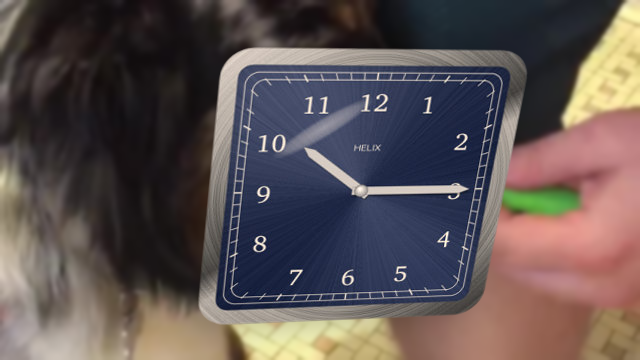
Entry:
h=10 m=15
